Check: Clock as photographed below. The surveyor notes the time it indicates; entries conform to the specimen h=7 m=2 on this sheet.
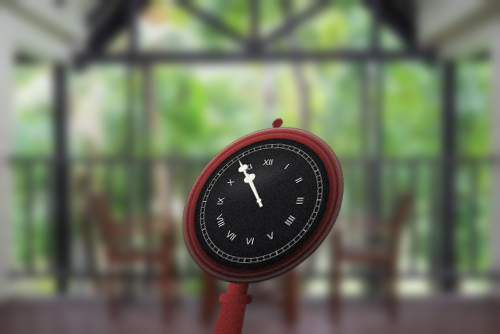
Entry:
h=10 m=54
